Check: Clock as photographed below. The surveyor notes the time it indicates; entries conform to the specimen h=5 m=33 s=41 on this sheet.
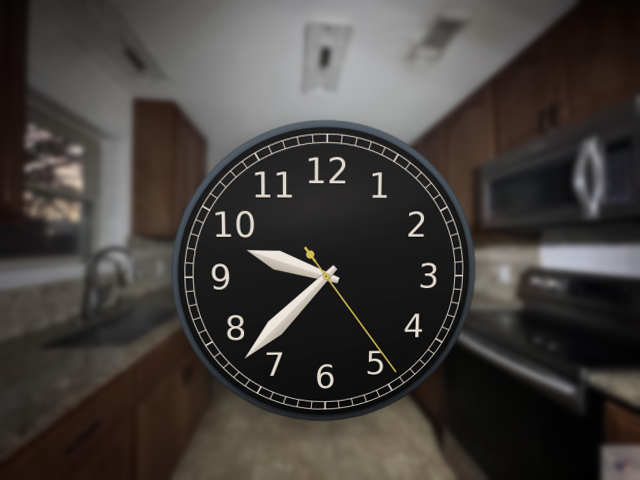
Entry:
h=9 m=37 s=24
